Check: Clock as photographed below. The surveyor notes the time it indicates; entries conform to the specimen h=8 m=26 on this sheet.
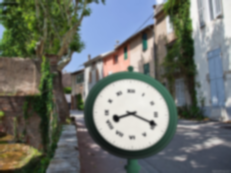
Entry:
h=8 m=19
